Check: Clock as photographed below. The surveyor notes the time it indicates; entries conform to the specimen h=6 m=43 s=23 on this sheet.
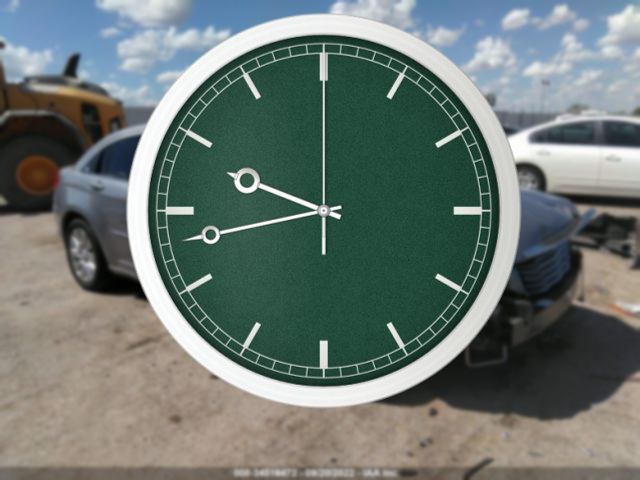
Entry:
h=9 m=43 s=0
